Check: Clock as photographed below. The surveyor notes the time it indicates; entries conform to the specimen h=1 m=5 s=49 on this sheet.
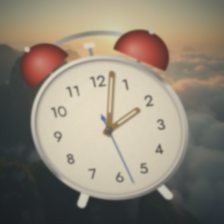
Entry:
h=2 m=2 s=28
